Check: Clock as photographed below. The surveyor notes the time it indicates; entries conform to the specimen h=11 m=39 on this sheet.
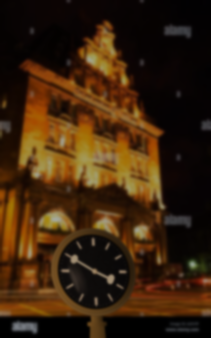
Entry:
h=3 m=50
